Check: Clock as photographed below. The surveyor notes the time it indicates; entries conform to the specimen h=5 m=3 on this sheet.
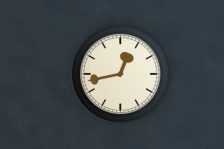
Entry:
h=12 m=43
